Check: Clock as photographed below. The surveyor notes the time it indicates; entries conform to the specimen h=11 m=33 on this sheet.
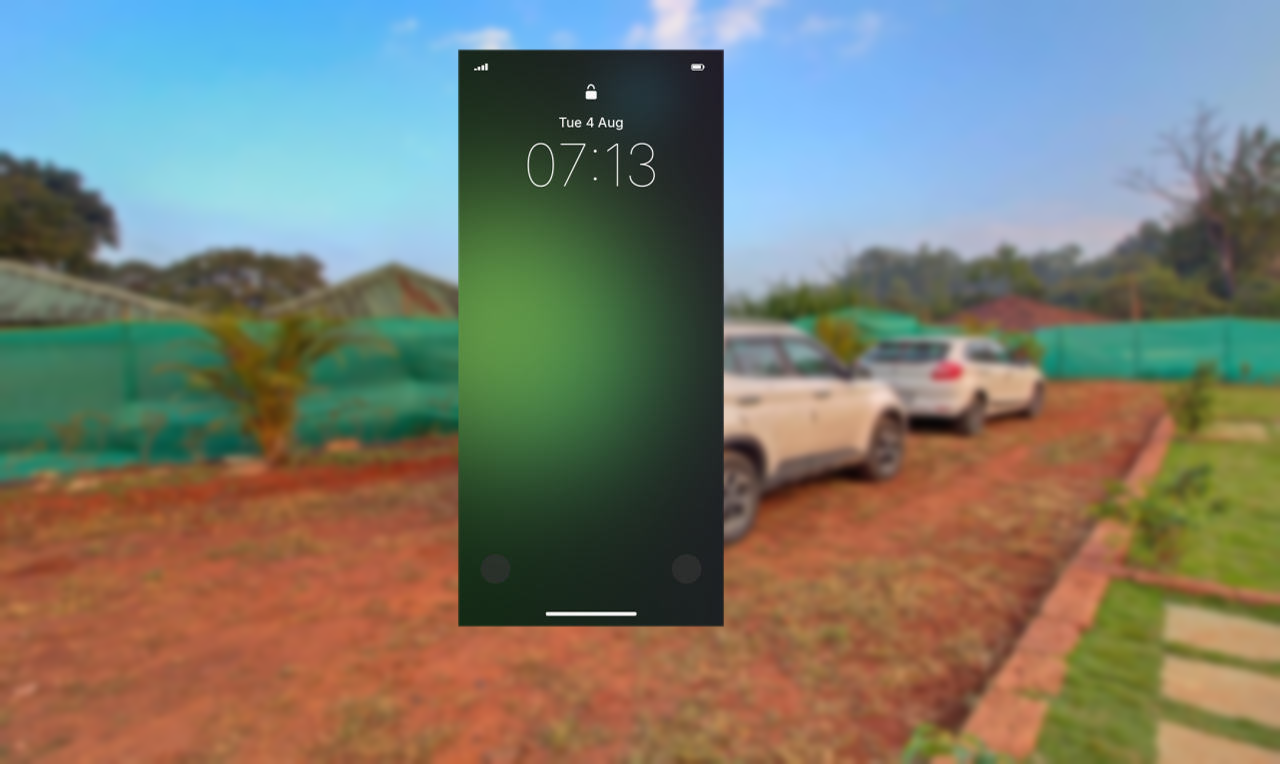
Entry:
h=7 m=13
